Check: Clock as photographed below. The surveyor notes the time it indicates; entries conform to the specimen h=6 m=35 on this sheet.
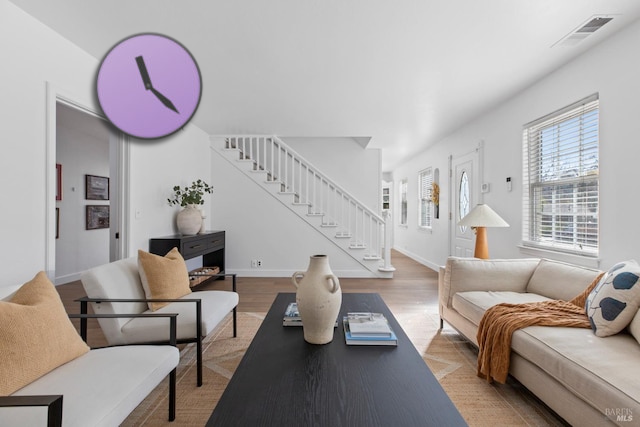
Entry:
h=11 m=22
